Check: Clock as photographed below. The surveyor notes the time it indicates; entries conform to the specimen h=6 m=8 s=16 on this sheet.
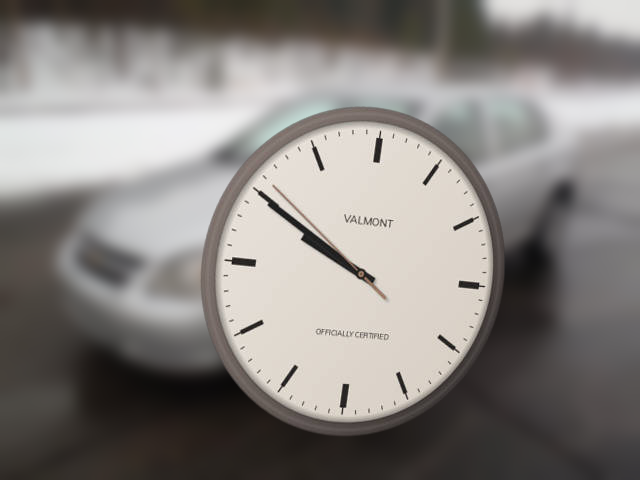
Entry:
h=9 m=49 s=51
